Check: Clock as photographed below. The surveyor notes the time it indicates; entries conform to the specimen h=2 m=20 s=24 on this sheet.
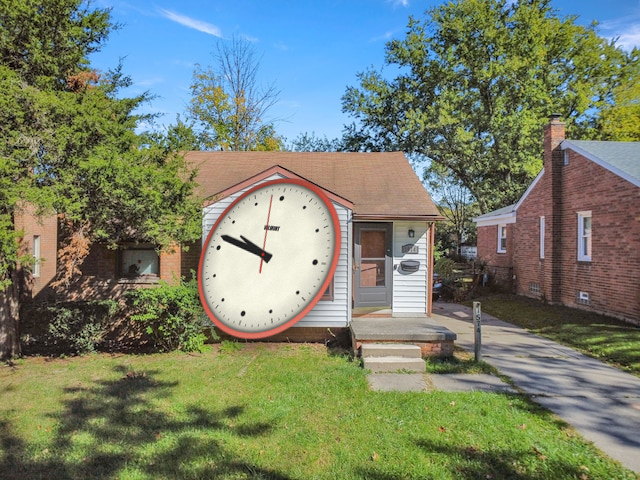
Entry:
h=9 m=46 s=58
